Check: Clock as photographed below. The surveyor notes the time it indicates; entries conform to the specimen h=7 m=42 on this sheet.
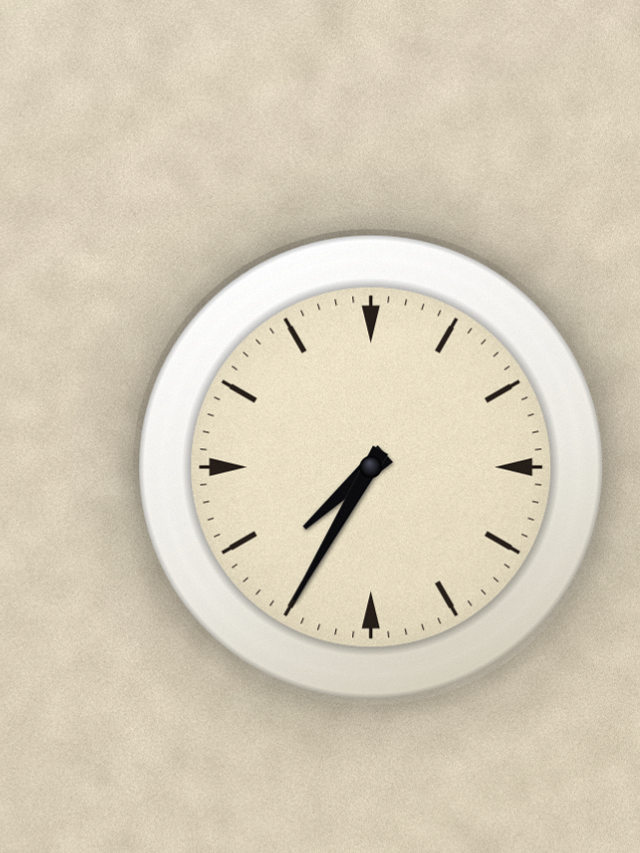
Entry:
h=7 m=35
